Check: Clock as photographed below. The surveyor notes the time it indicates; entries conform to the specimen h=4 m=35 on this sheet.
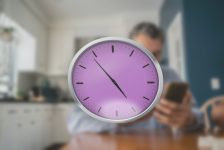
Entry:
h=4 m=54
